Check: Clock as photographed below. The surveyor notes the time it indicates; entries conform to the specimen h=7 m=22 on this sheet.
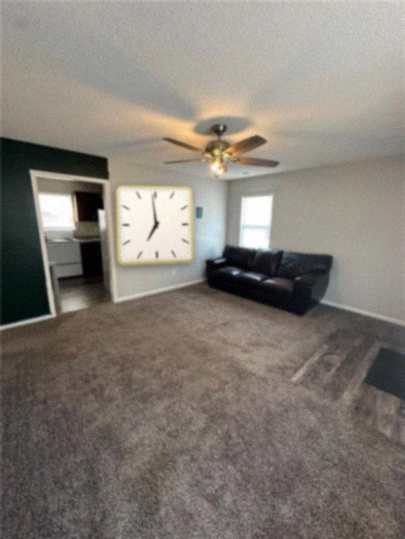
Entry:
h=6 m=59
